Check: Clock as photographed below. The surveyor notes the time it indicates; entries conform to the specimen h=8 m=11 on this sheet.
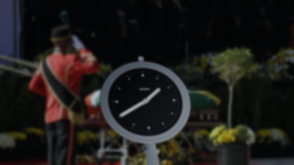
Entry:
h=1 m=40
